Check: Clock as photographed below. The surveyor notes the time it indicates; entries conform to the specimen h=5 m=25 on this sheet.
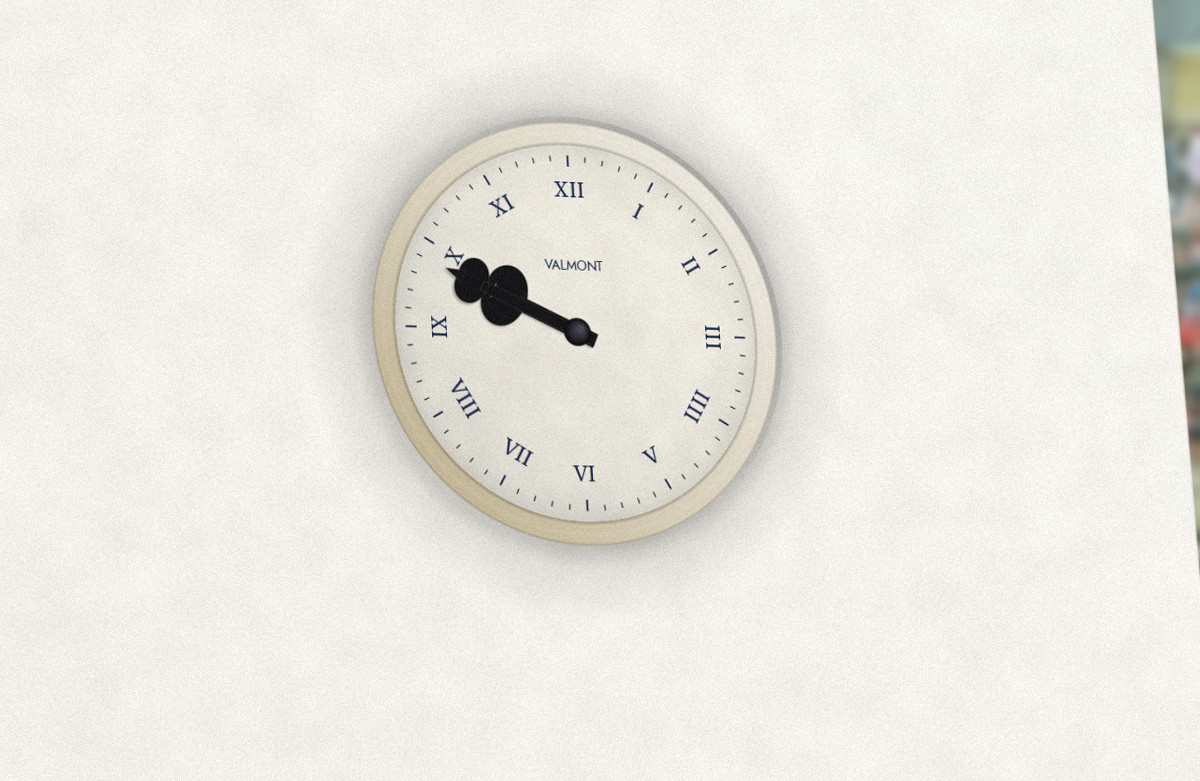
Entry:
h=9 m=49
